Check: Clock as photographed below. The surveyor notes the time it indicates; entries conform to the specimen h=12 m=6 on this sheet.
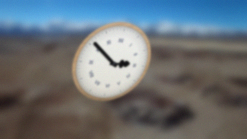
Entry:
h=2 m=51
